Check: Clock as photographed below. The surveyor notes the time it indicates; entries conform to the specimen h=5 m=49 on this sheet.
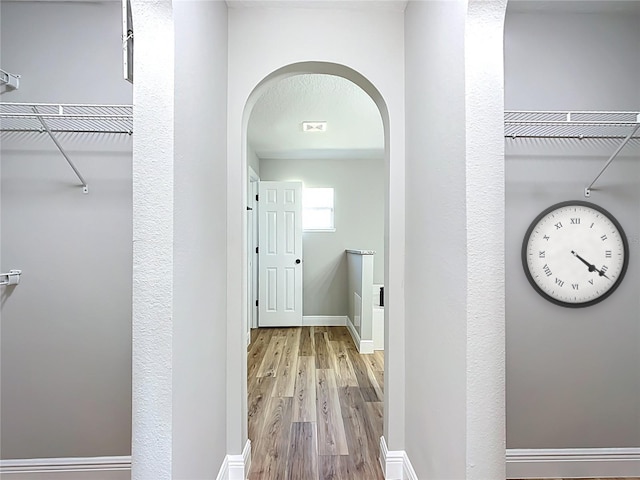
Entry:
h=4 m=21
